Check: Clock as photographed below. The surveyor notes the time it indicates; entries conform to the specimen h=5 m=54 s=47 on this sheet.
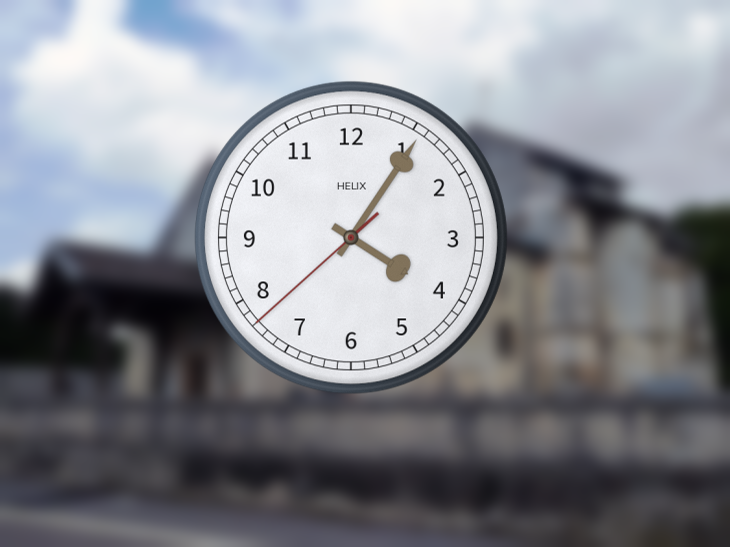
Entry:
h=4 m=5 s=38
